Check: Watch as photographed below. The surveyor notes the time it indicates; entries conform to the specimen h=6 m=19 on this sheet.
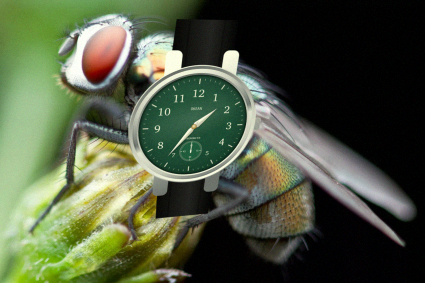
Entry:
h=1 m=36
